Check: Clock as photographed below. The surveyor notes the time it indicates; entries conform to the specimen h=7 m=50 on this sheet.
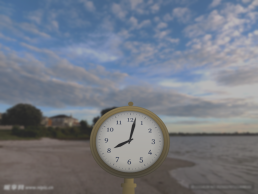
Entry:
h=8 m=2
